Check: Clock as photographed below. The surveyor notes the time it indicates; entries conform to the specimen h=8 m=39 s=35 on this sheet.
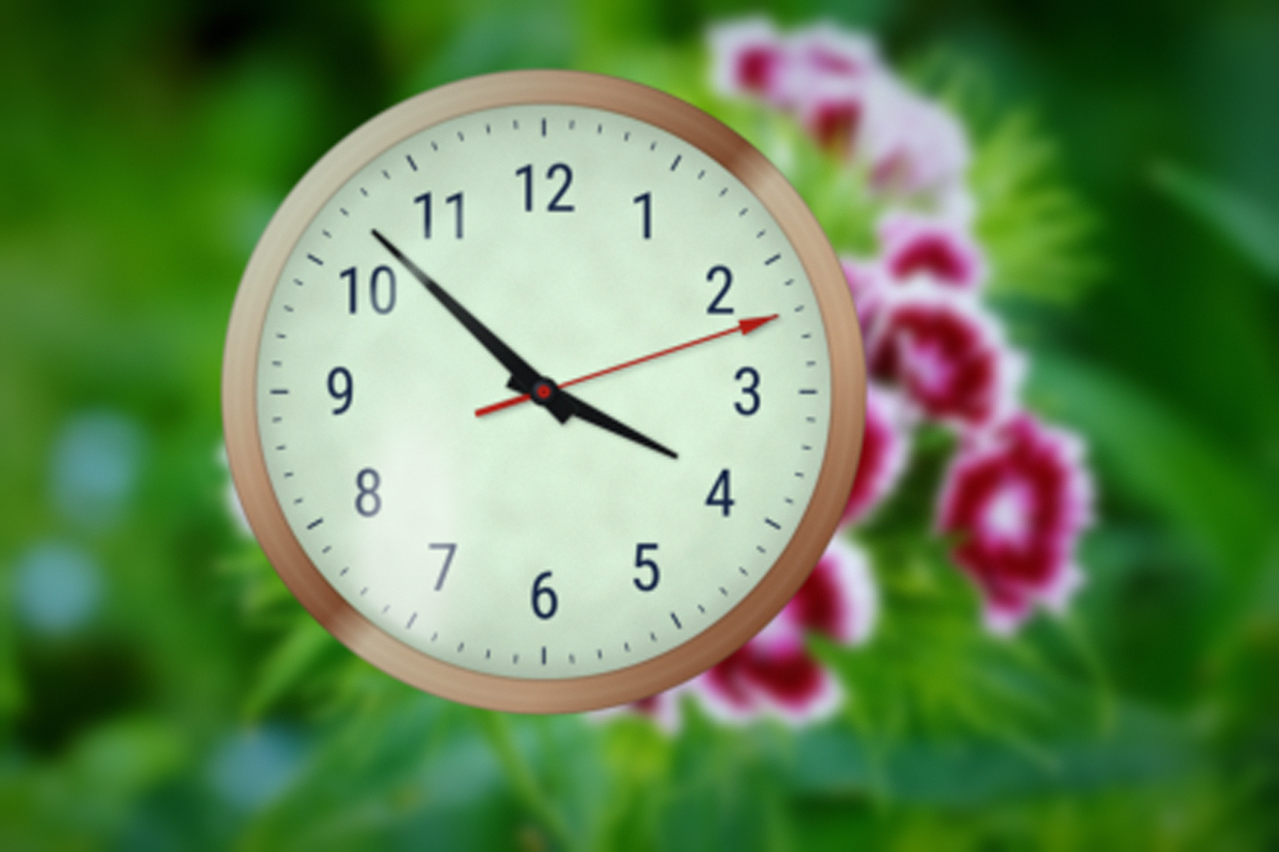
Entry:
h=3 m=52 s=12
